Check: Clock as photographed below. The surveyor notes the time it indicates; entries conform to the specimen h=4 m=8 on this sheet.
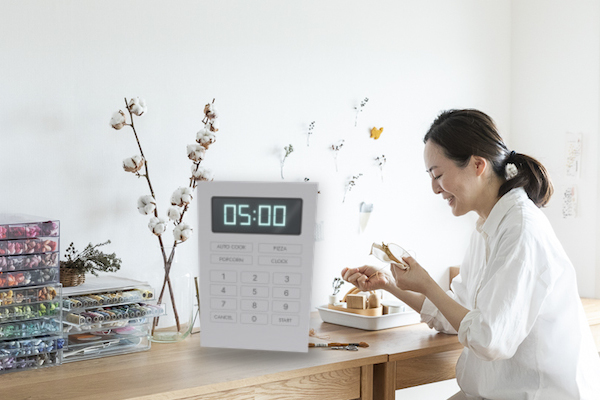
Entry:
h=5 m=0
